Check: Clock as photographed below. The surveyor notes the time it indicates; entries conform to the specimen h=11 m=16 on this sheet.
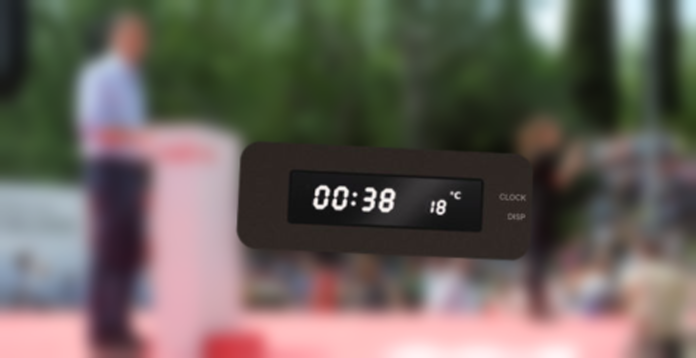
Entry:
h=0 m=38
